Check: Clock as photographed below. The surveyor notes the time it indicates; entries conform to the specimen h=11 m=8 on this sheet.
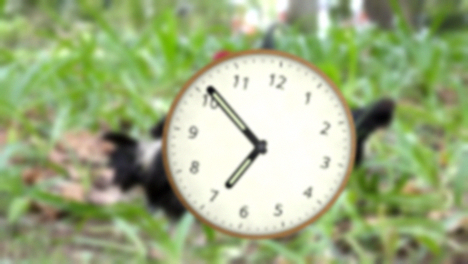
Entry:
h=6 m=51
